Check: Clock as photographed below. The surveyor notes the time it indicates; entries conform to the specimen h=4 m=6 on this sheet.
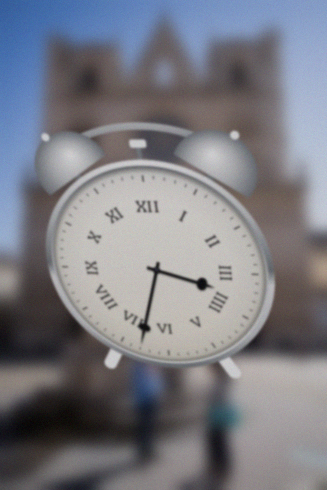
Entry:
h=3 m=33
